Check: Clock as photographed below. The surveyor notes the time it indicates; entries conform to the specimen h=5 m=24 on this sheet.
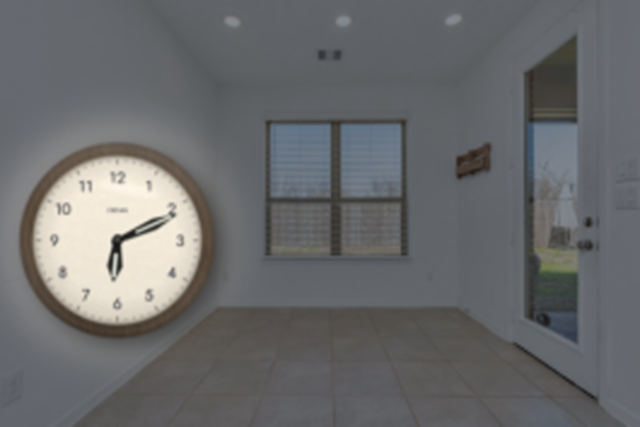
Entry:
h=6 m=11
